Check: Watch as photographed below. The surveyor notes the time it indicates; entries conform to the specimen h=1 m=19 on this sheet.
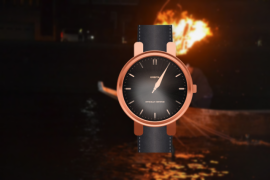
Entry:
h=1 m=5
